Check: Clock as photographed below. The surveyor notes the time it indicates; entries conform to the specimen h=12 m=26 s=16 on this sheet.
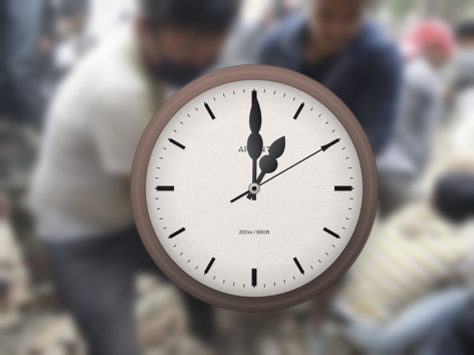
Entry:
h=1 m=0 s=10
